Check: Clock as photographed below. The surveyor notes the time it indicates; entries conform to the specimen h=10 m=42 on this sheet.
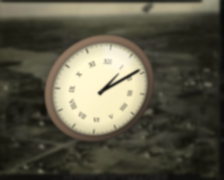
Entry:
h=1 m=9
